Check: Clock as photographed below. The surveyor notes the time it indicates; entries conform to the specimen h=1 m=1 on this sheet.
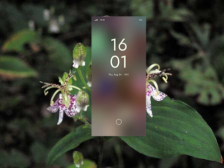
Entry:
h=16 m=1
